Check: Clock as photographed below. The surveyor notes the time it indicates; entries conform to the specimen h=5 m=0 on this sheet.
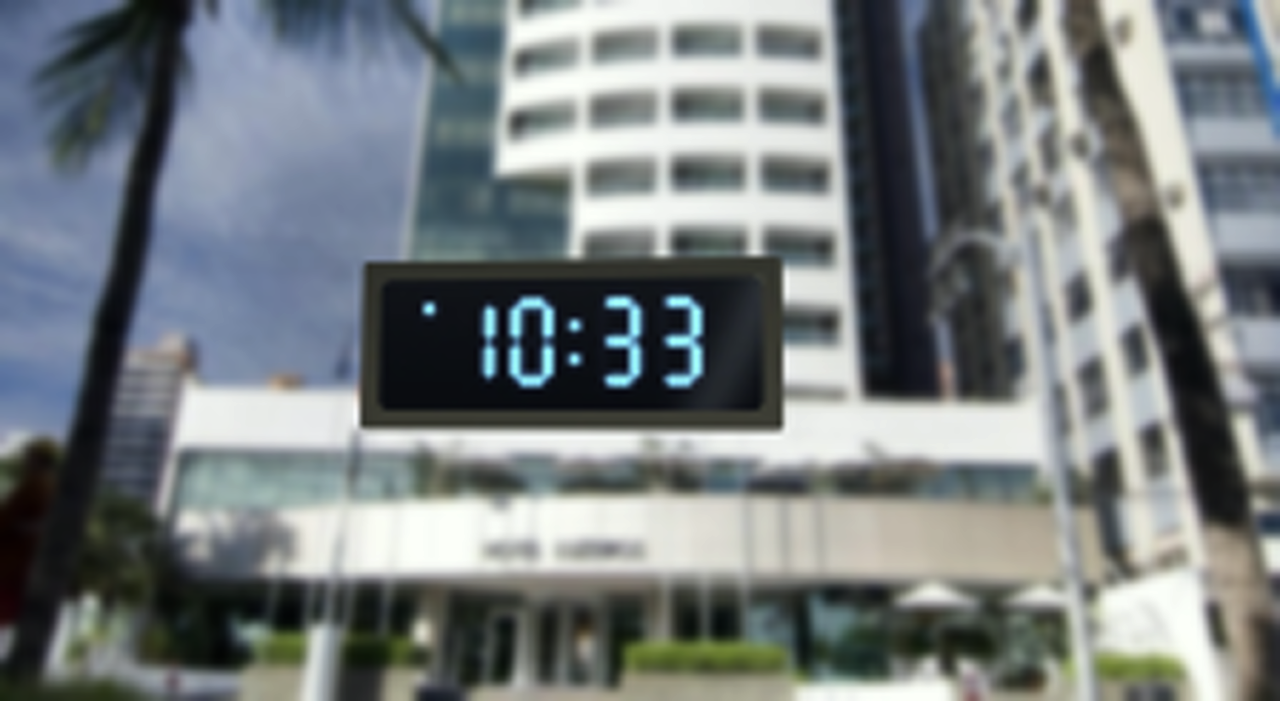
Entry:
h=10 m=33
